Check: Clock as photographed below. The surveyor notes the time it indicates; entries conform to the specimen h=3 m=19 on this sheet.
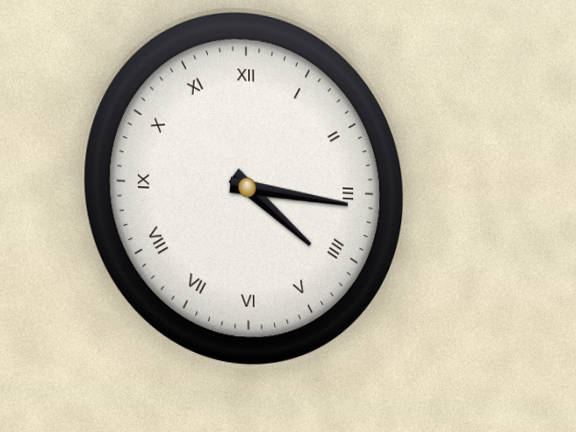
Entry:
h=4 m=16
